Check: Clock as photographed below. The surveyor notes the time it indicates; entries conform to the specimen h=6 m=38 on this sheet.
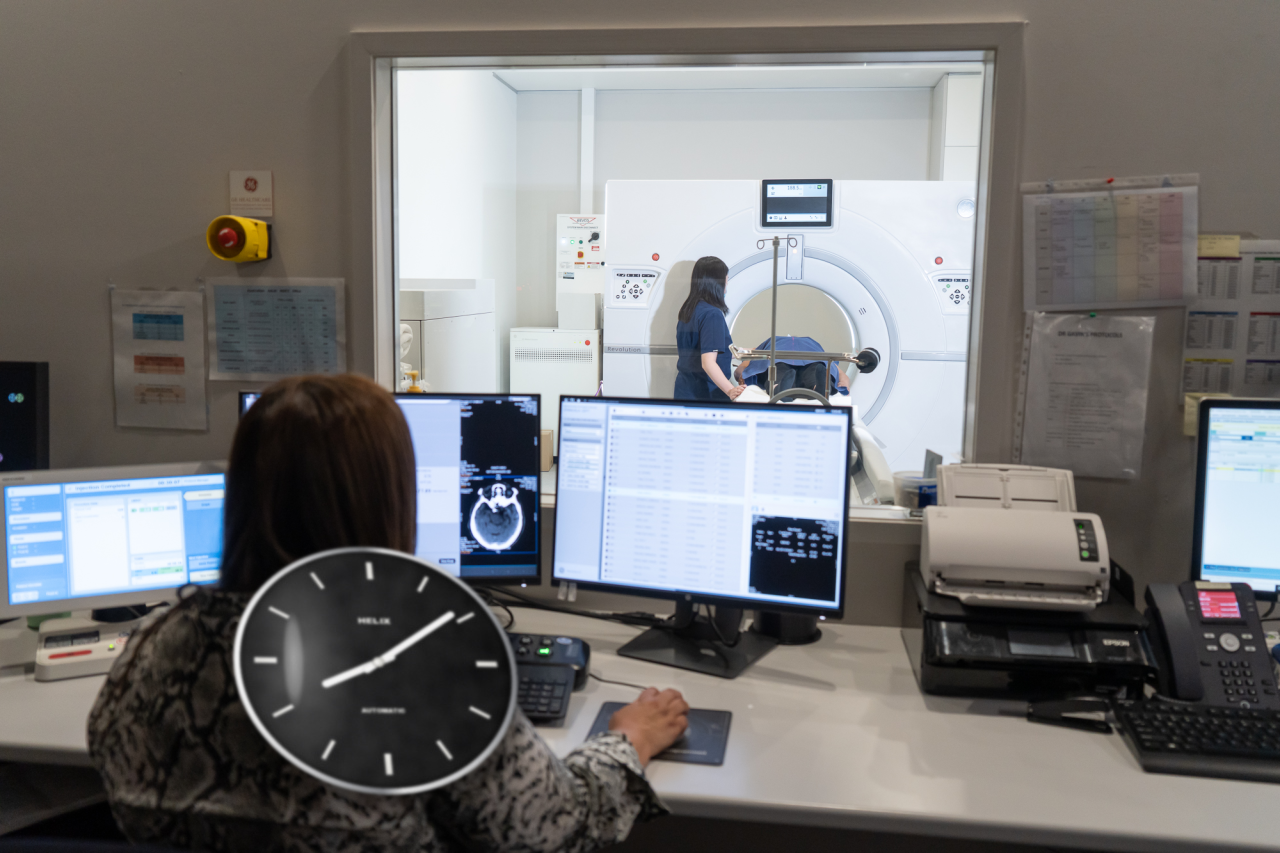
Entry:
h=8 m=9
